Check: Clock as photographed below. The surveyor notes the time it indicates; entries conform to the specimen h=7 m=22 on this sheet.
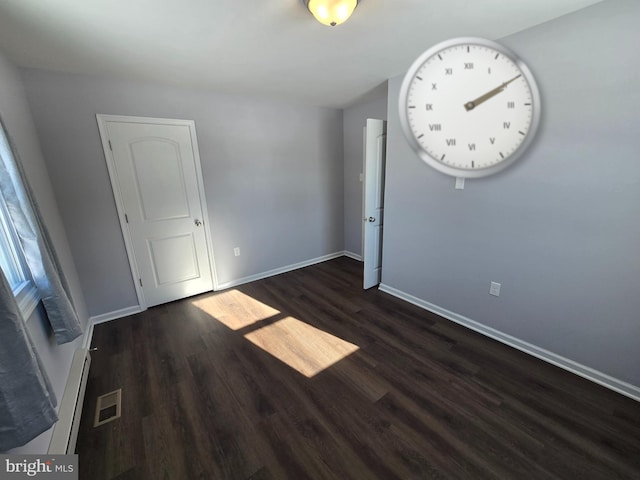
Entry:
h=2 m=10
